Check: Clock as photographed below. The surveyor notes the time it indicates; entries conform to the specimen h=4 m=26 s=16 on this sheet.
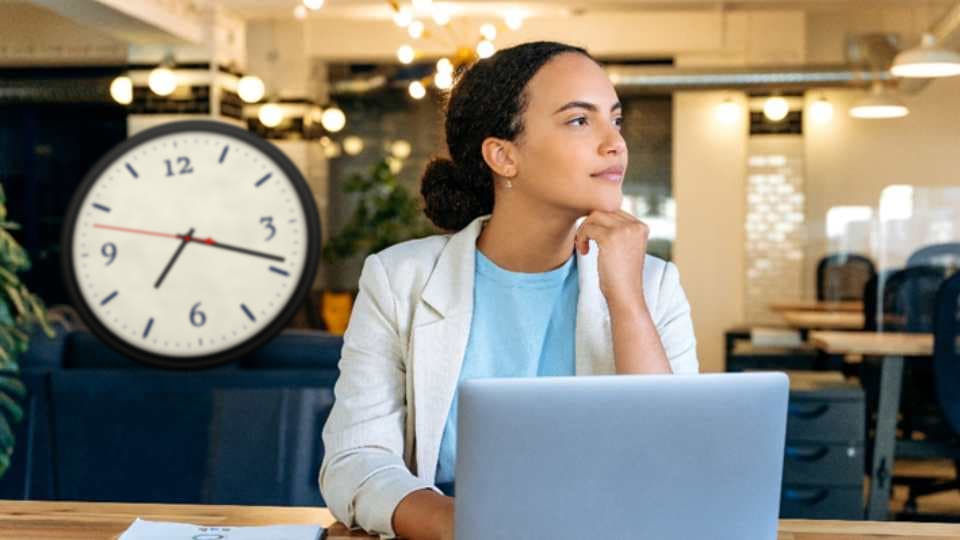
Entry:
h=7 m=18 s=48
